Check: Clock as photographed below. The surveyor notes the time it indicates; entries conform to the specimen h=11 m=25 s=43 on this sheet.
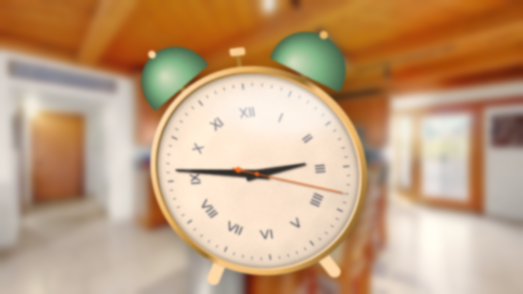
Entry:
h=2 m=46 s=18
